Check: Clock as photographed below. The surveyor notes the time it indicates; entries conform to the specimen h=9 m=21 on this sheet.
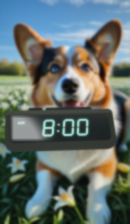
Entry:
h=8 m=0
